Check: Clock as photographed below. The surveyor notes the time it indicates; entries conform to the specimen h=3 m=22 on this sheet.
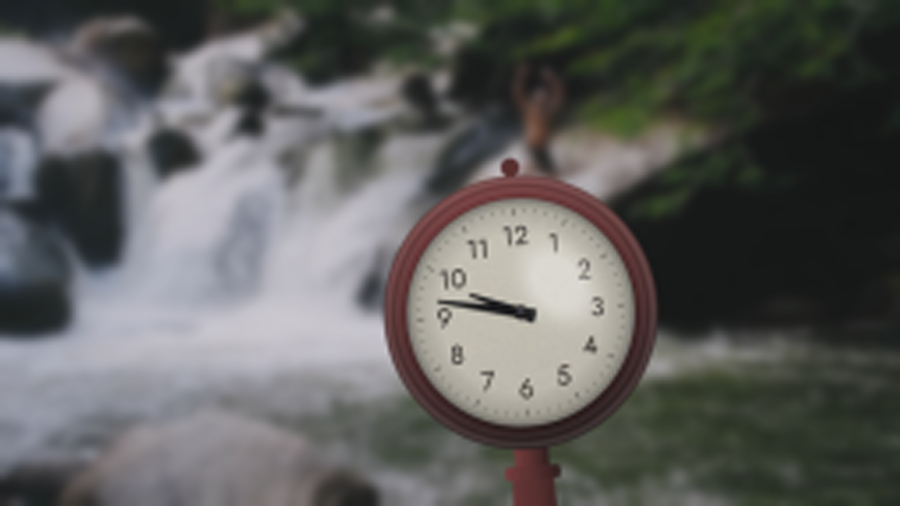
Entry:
h=9 m=47
